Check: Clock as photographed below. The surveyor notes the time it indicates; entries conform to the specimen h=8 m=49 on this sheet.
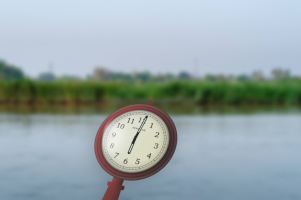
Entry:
h=6 m=1
